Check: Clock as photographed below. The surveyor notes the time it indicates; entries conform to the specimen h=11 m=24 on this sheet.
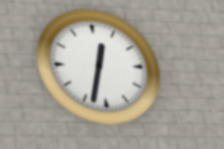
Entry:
h=12 m=33
